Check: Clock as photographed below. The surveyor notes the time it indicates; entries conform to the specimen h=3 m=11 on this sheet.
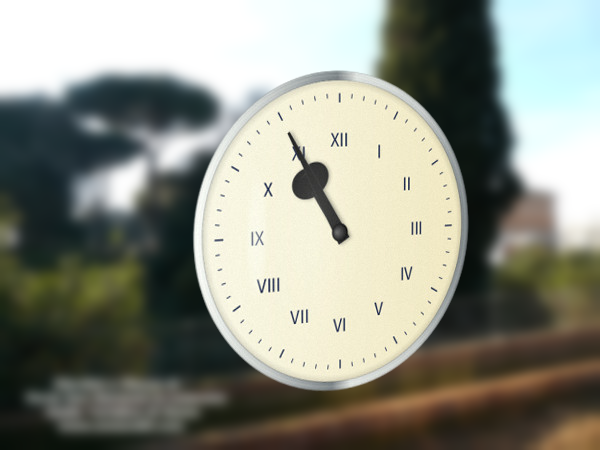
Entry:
h=10 m=55
